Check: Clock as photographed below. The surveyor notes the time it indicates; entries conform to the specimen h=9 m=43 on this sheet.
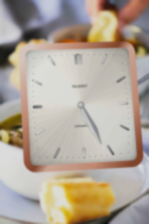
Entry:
h=5 m=26
